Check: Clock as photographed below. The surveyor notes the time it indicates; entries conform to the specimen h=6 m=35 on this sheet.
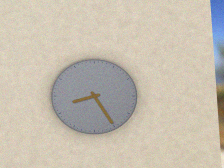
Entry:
h=8 m=25
